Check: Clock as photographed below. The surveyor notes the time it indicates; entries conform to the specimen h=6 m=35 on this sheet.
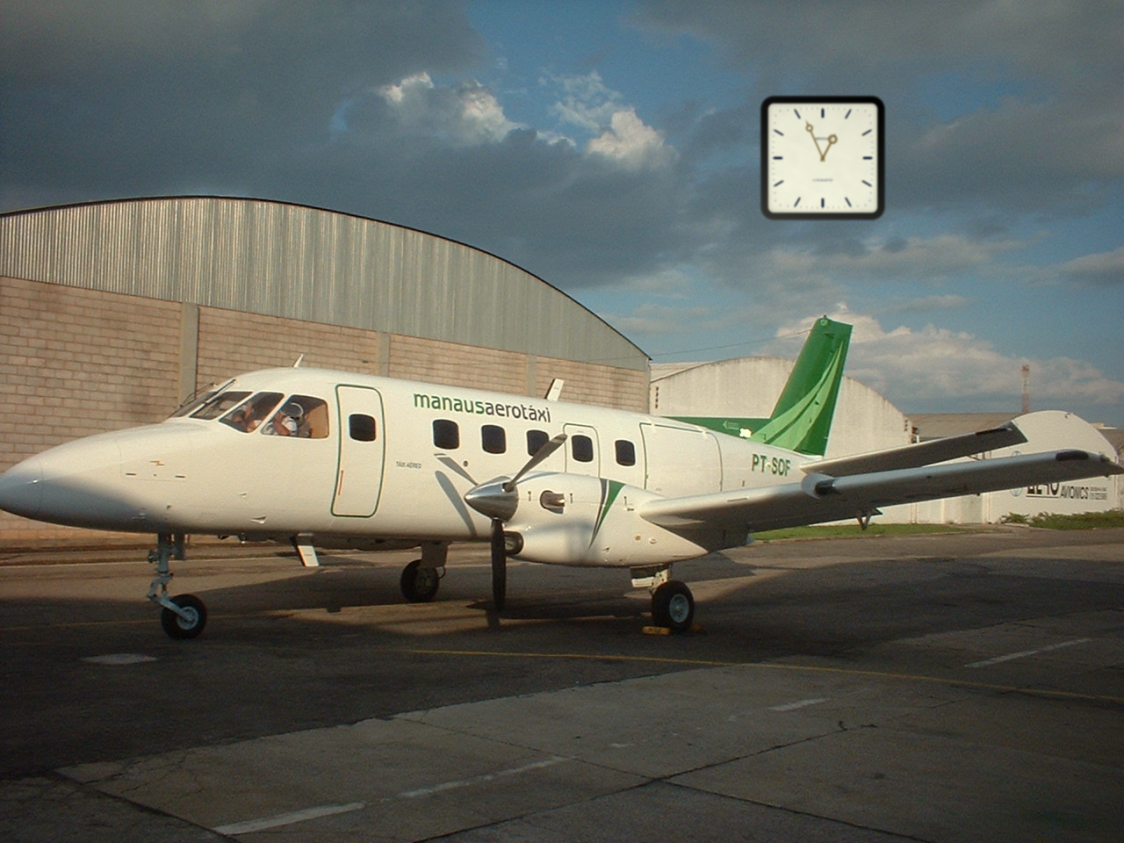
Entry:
h=12 m=56
